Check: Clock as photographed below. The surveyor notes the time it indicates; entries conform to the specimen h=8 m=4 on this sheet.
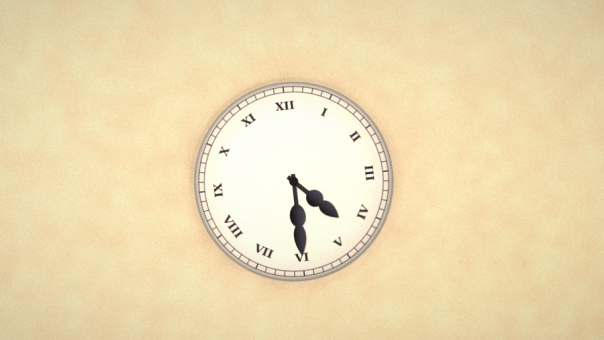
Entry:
h=4 m=30
